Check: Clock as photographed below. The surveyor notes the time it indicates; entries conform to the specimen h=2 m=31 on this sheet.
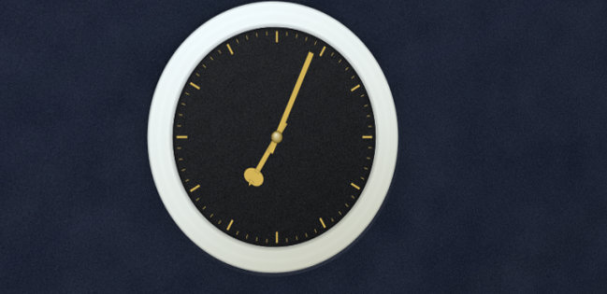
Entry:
h=7 m=4
